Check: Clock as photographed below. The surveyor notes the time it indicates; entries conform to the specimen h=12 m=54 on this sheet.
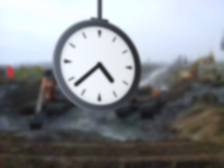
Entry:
h=4 m=38
